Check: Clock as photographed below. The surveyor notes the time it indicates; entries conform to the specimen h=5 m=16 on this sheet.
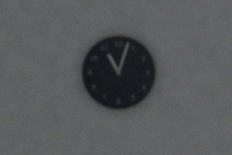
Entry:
h=11 m=3
